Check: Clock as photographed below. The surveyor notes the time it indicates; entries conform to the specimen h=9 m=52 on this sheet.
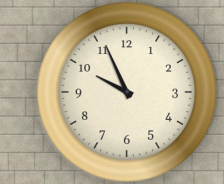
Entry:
h=9 m=56
